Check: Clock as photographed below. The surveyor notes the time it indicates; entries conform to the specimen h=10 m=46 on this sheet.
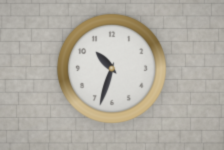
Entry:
h=10 m=33
